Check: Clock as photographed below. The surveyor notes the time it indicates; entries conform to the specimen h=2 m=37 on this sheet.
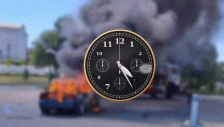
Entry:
h=4 m=25
